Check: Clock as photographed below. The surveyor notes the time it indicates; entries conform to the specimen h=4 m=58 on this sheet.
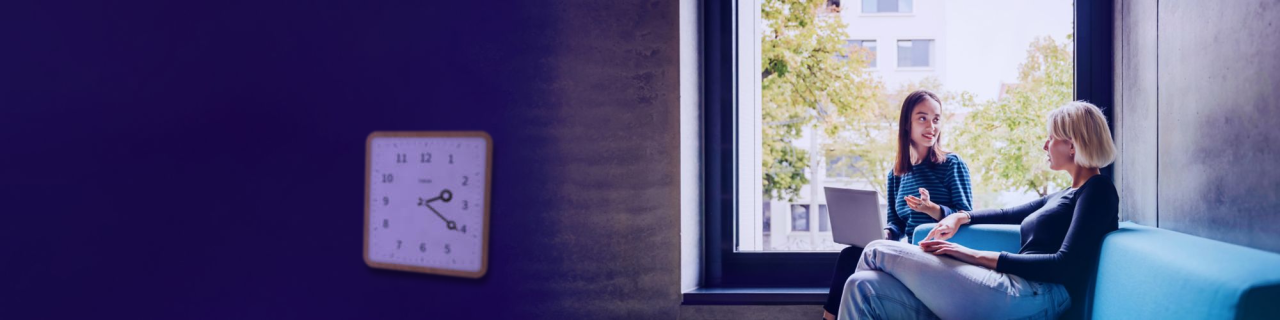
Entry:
h=2 m=21
